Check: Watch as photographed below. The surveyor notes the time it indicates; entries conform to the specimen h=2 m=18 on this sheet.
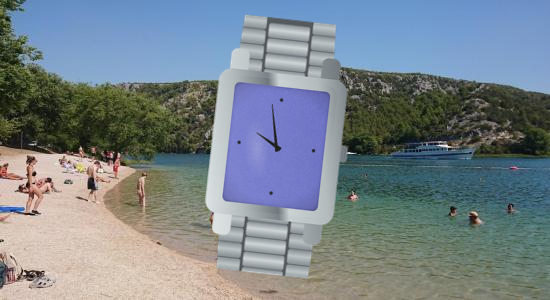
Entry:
h=9 m=58
